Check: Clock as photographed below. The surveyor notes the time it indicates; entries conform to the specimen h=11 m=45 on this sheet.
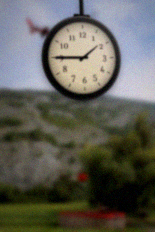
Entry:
h=1 m=45
